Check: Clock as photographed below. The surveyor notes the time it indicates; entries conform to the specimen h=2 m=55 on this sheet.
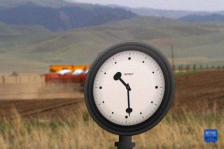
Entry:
h=10 m=29
